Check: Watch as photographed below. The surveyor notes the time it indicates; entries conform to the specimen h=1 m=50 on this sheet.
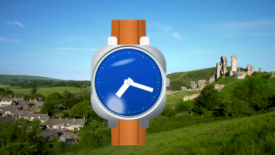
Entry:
h=7 m=18
